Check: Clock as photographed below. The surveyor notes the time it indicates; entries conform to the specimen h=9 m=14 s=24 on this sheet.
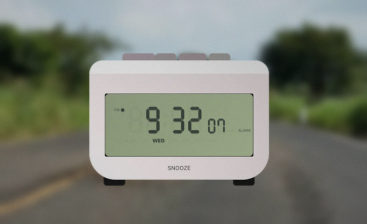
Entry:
h=9 m=32 s=7
